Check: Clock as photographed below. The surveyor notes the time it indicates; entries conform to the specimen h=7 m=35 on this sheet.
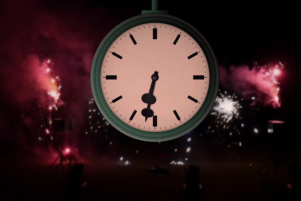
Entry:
h=6 m=32
